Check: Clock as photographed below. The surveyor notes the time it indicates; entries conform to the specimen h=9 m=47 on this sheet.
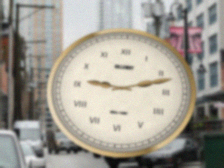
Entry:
h=9 m=12
